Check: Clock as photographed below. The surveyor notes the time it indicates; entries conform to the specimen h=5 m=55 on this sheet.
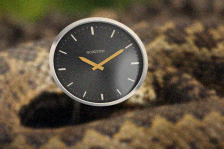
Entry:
h=10 m=10
